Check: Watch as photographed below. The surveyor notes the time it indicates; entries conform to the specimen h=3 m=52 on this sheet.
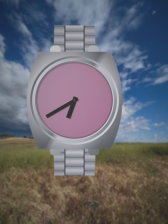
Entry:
h=6 m=40
